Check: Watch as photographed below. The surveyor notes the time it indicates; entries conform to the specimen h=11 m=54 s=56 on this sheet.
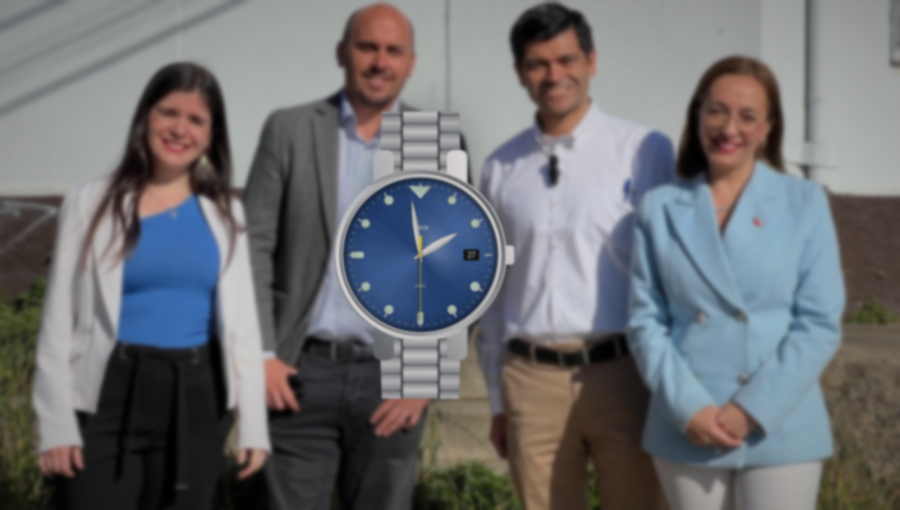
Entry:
h=1 m=58 s=30
